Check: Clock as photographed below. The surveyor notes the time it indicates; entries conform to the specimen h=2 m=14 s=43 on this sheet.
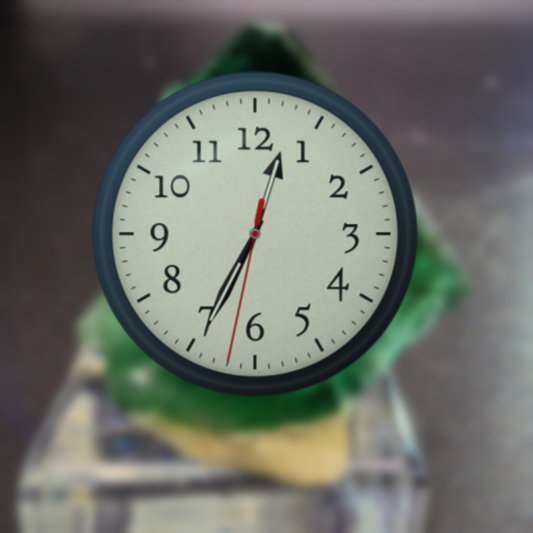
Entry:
h=12 m=34 s=32
